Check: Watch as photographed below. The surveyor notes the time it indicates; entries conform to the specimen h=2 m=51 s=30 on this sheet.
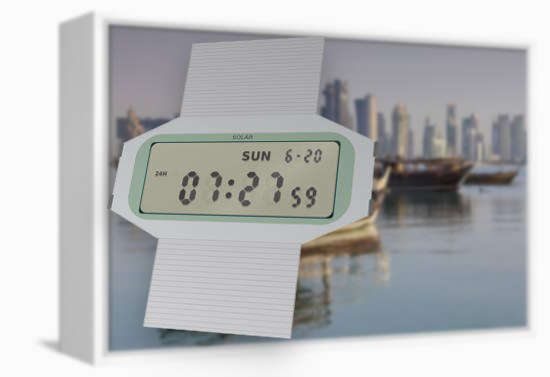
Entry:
h=7 m=27 s=59
